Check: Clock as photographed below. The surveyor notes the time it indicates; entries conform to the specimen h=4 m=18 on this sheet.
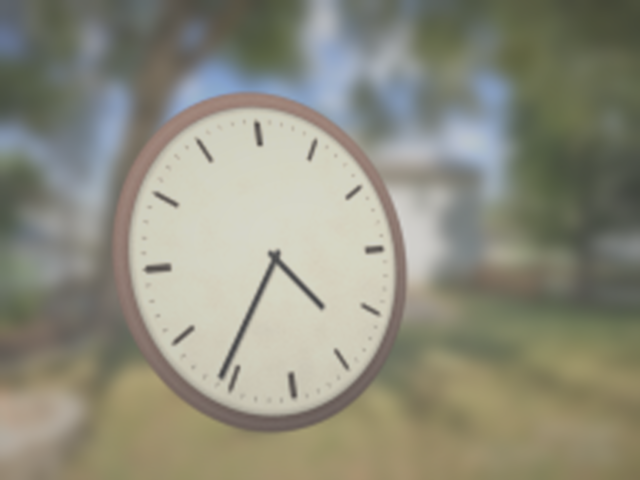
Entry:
h=4 m=36
